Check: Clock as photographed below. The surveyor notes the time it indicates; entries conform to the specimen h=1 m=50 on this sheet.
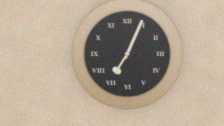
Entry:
h=7 m=4
